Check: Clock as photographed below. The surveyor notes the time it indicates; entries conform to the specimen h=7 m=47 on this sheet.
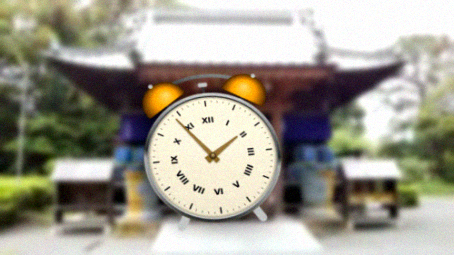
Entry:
h=1 m=54
